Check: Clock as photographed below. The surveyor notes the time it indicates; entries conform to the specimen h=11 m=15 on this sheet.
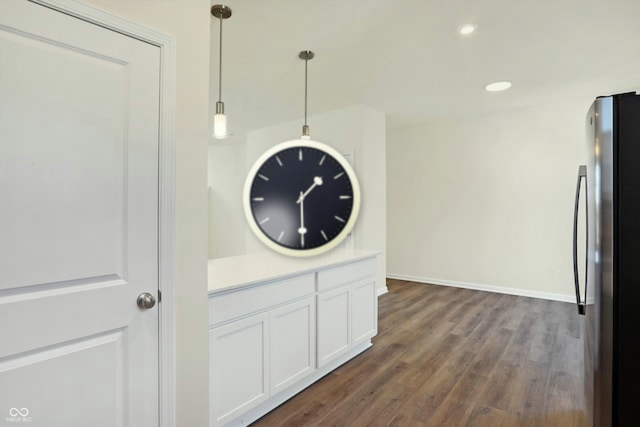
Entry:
h=1 m=30
